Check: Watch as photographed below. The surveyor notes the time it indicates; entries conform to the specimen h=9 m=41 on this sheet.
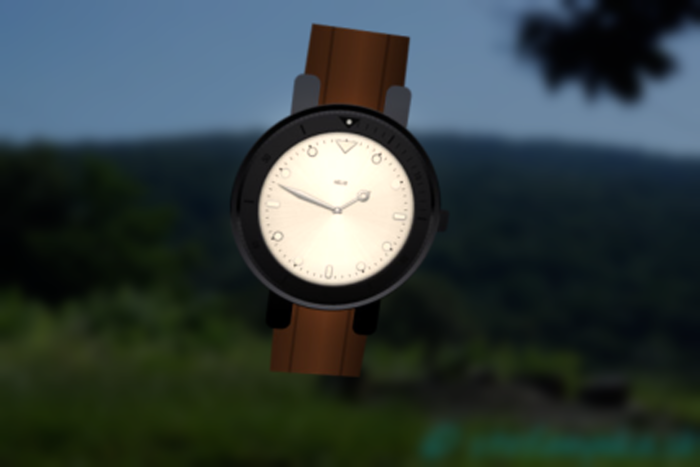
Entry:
h=1 m=48
